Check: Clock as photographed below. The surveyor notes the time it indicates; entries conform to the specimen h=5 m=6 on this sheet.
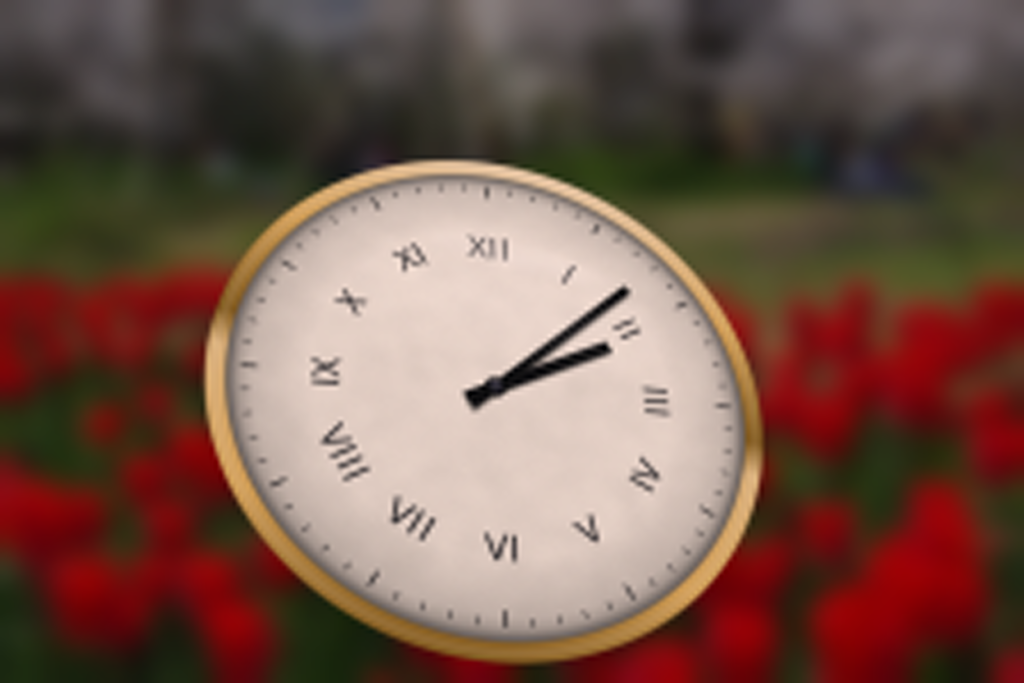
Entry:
h=2 m=8
